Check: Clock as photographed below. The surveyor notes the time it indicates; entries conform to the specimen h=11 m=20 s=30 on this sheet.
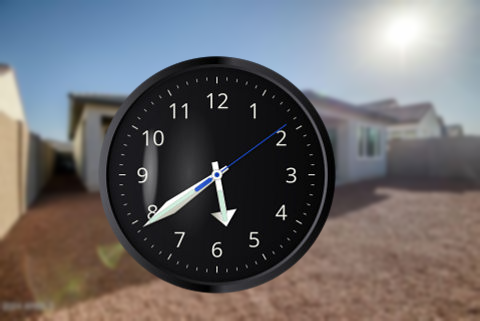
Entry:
h=5 m=39 s=9
